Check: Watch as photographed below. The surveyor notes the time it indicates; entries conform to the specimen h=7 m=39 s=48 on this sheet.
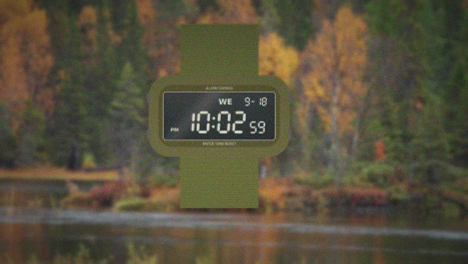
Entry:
h=10 m=2 s=59
